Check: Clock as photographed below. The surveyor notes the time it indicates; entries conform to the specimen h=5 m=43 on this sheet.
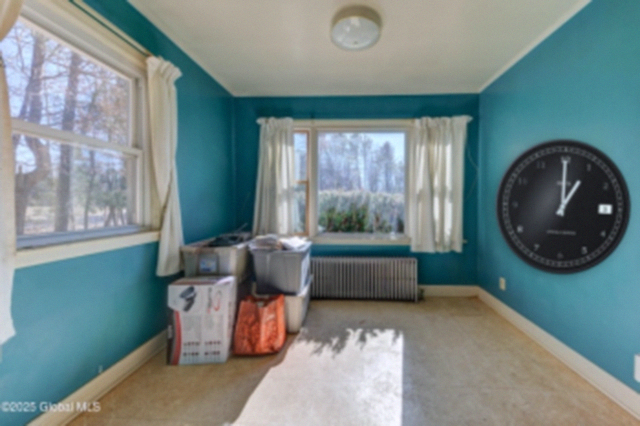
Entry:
h=1 m=0
